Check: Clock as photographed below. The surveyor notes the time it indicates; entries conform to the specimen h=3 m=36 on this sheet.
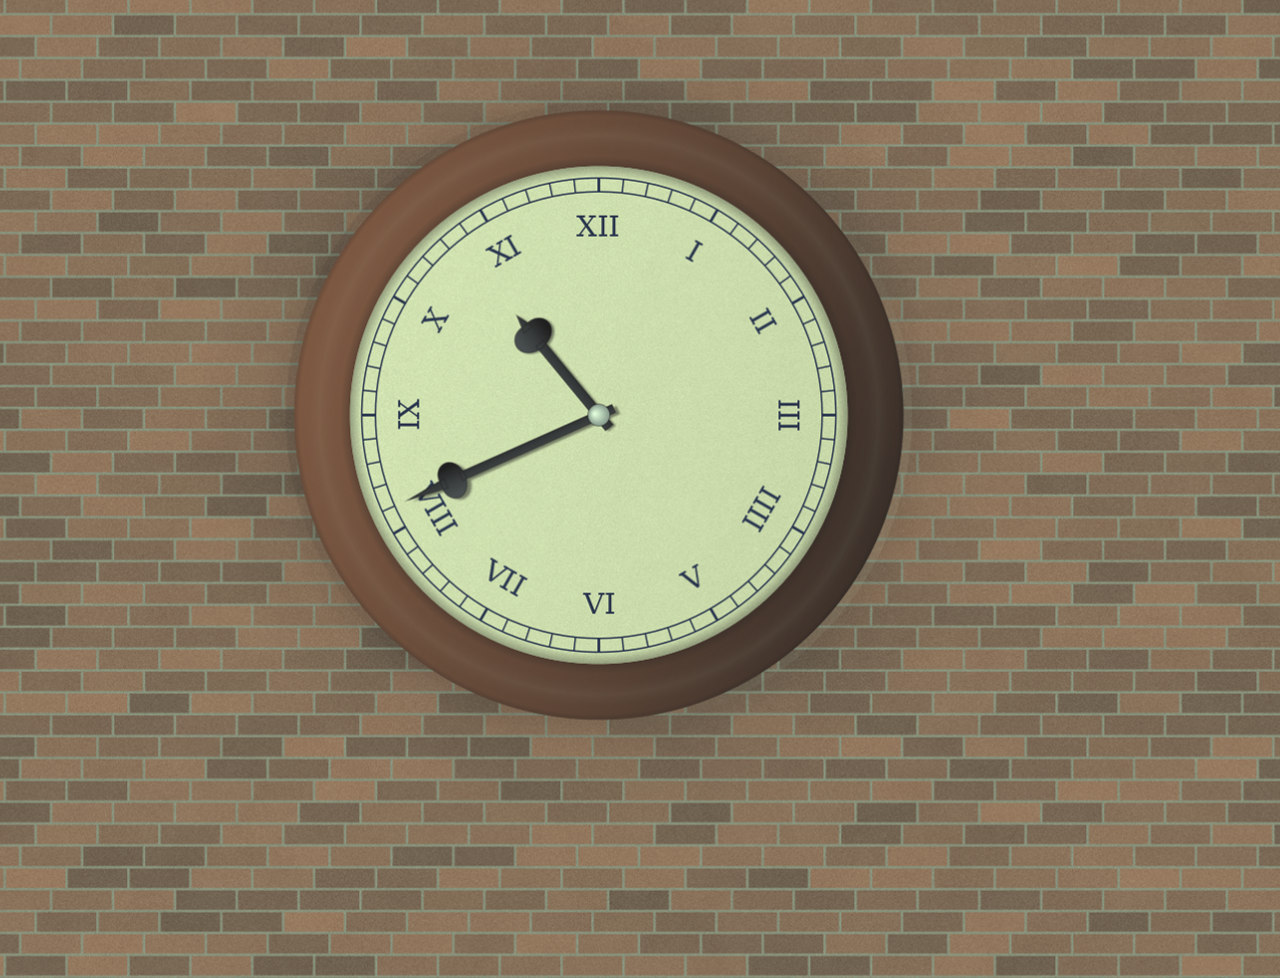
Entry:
h=10 m=41
